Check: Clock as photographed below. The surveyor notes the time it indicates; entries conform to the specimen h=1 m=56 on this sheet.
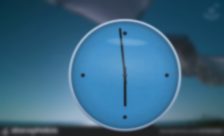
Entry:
h=5 m=59
